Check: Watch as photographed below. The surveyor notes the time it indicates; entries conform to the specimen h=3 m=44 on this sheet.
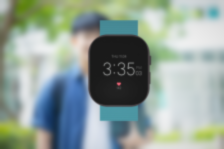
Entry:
h=3 m=35
